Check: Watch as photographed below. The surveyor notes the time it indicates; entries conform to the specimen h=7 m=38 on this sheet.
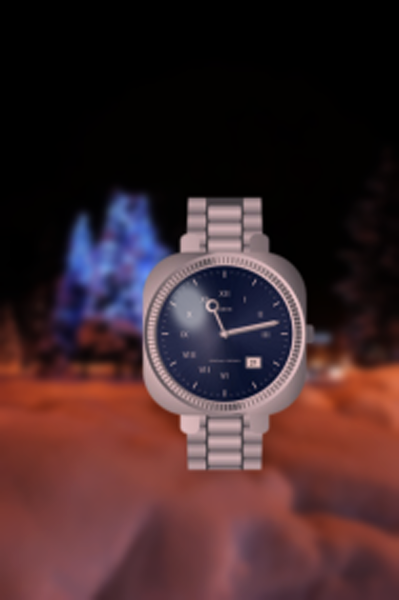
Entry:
h=11 m=13
